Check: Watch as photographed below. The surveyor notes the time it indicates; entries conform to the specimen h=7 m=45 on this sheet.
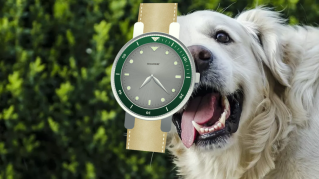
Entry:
h=7 m=22
